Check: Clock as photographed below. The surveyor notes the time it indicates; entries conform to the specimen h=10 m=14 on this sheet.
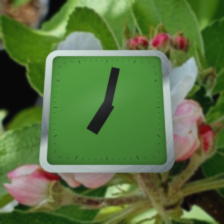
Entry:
h=7 m=2
